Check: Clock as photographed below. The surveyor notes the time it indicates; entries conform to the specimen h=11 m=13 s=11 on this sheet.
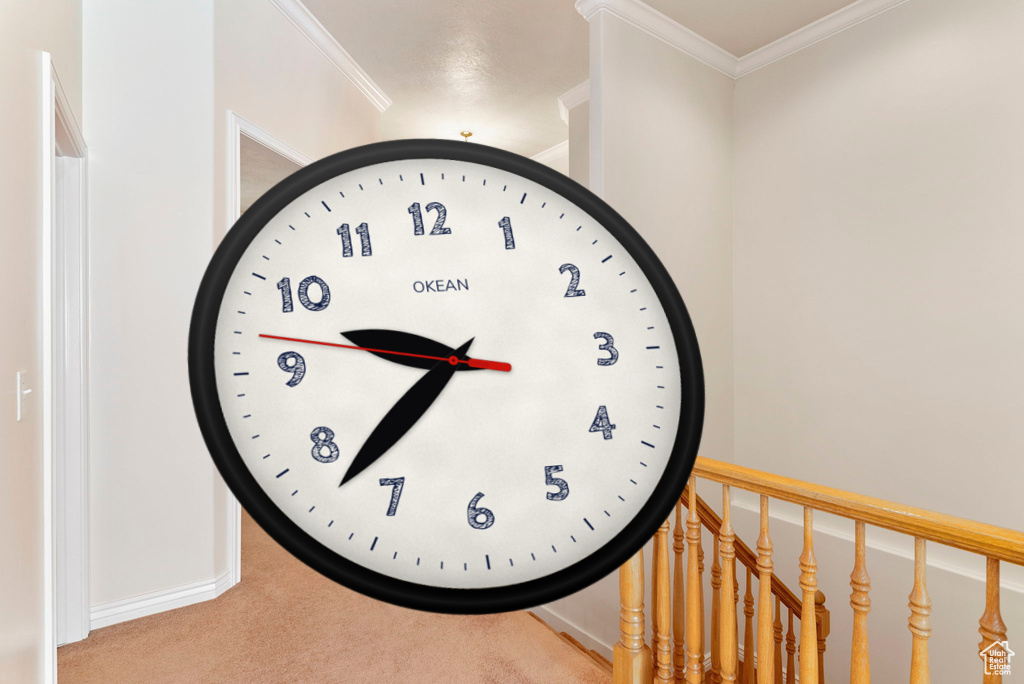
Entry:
h=9 m=37 s=47
